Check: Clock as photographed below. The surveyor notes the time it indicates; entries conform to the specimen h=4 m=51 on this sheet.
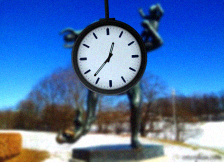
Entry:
h=12 m=37
